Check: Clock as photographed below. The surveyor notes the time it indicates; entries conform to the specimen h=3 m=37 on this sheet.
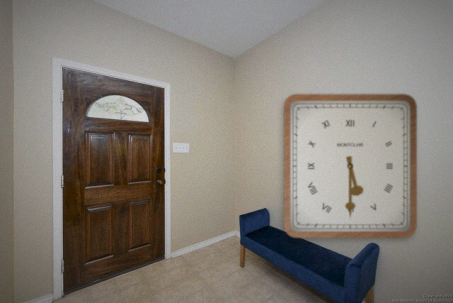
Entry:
h=5 m=30
